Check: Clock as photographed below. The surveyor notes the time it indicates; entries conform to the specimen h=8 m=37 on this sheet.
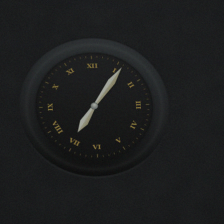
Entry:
h=7 m=6
